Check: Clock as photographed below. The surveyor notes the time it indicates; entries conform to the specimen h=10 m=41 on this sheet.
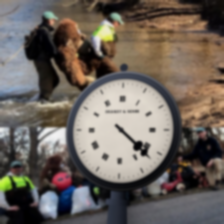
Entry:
h=4 m=22
